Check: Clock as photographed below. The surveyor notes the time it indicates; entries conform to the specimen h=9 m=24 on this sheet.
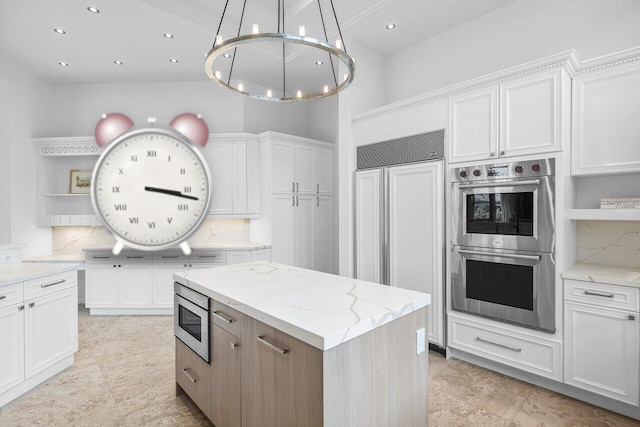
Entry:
h=3 m=17
